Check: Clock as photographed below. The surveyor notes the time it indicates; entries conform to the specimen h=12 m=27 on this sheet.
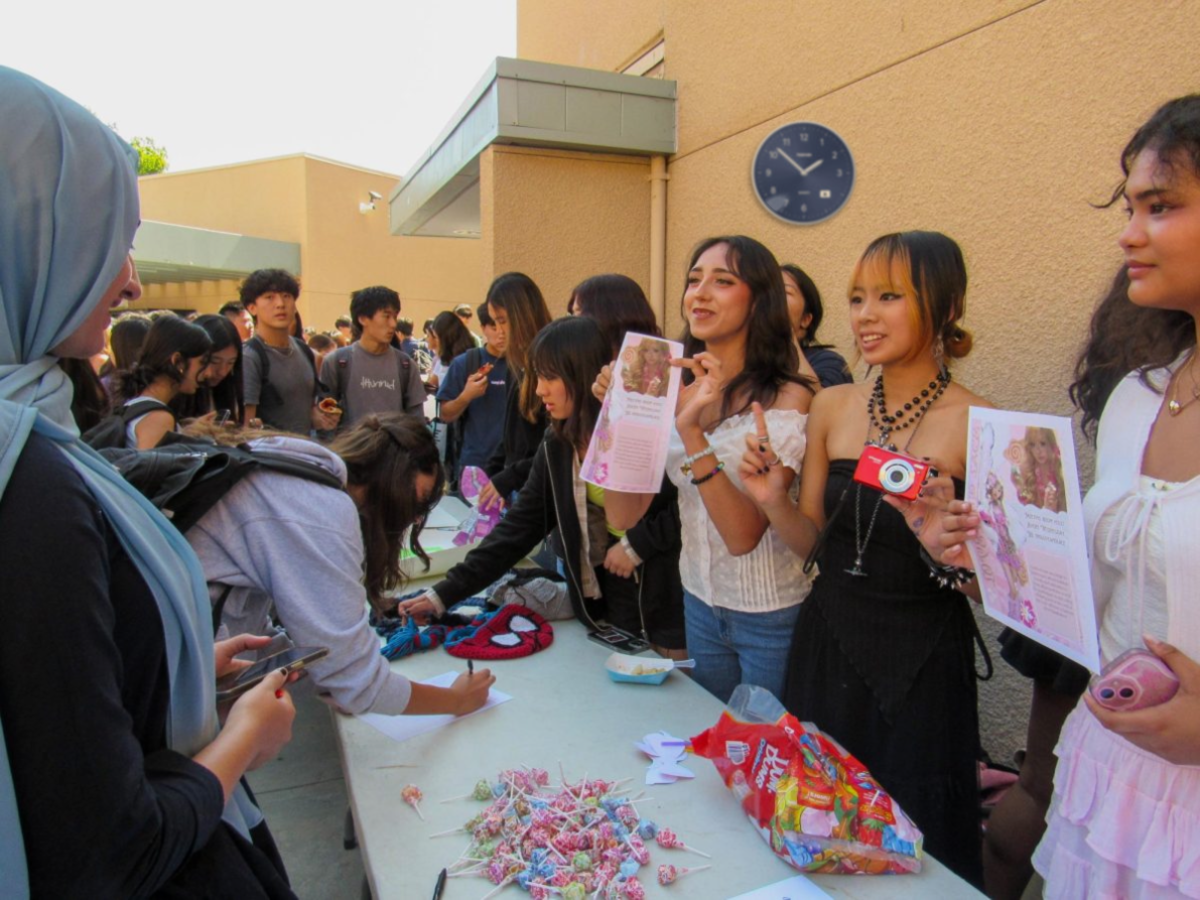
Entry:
h=1 m=52
